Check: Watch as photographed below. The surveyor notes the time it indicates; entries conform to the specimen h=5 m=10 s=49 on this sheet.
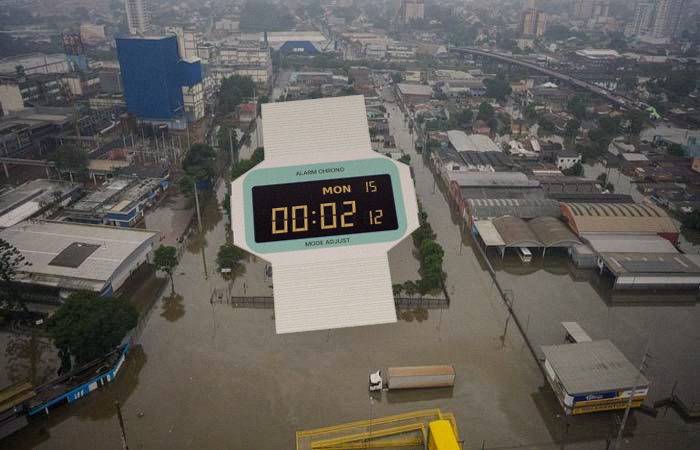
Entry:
h=0 m=2 s=12
